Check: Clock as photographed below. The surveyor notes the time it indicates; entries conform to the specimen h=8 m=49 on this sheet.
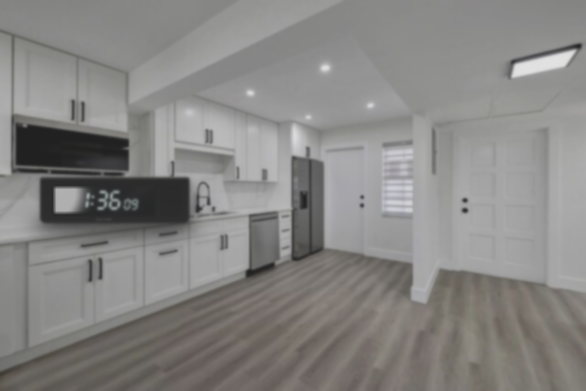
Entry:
h=1 m=36
